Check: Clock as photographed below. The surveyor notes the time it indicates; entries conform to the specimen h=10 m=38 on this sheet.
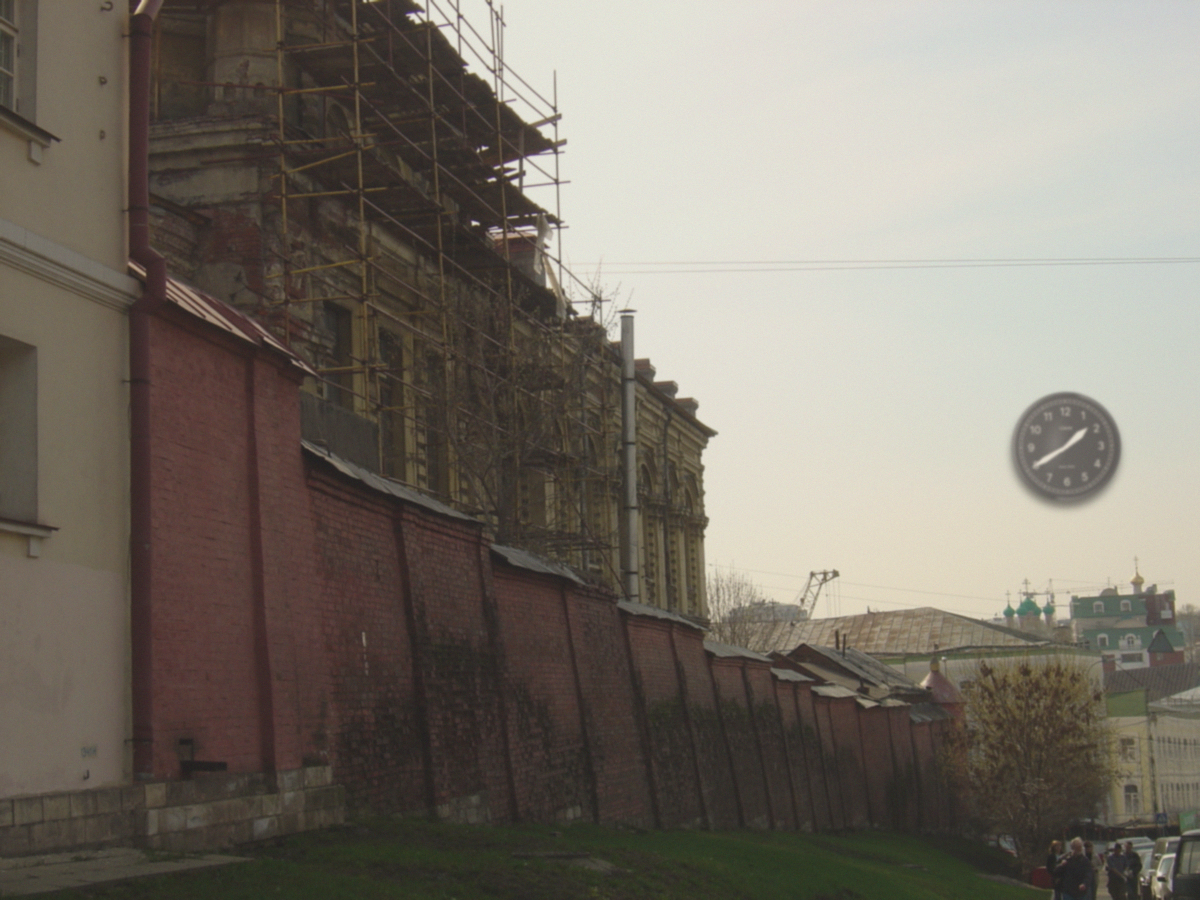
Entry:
h=1 m=40
